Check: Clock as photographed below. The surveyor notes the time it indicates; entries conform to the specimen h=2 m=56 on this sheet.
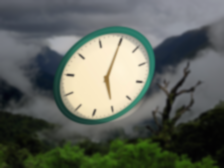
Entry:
h=5 m=0
